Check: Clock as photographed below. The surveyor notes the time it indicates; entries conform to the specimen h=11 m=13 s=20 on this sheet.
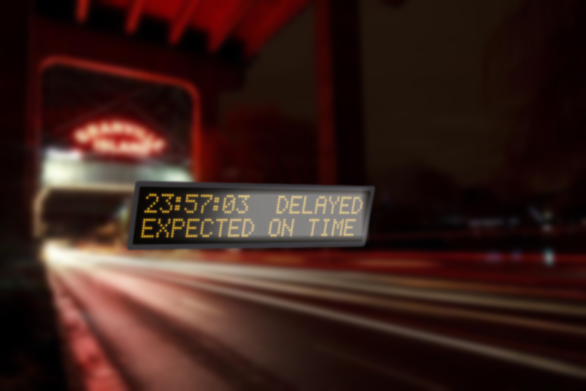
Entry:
h=23 m=57 s=3
